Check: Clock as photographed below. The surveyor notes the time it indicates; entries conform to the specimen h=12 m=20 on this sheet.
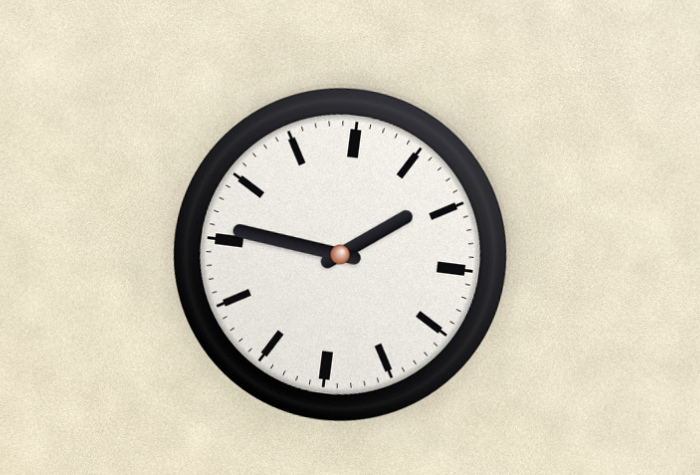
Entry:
h=1 m=46
